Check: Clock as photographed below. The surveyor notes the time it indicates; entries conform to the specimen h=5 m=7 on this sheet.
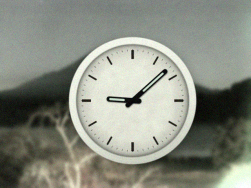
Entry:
h=9 m=8
